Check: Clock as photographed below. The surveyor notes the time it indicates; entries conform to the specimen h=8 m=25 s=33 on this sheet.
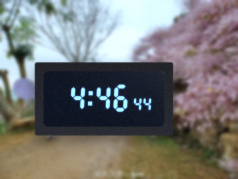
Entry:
h=4 m=46 s=44
